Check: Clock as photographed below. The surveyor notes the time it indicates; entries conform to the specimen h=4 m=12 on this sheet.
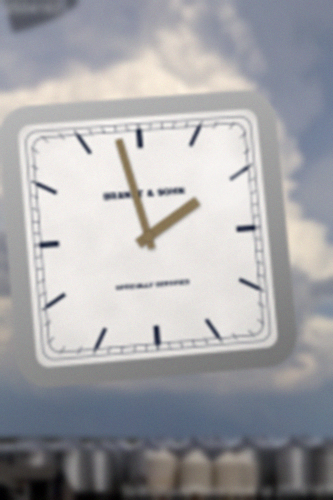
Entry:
h=1 m=58
